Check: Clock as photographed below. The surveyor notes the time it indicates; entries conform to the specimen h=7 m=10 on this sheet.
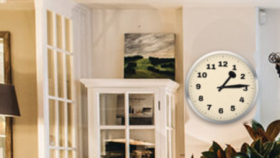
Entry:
h=1 m=14
